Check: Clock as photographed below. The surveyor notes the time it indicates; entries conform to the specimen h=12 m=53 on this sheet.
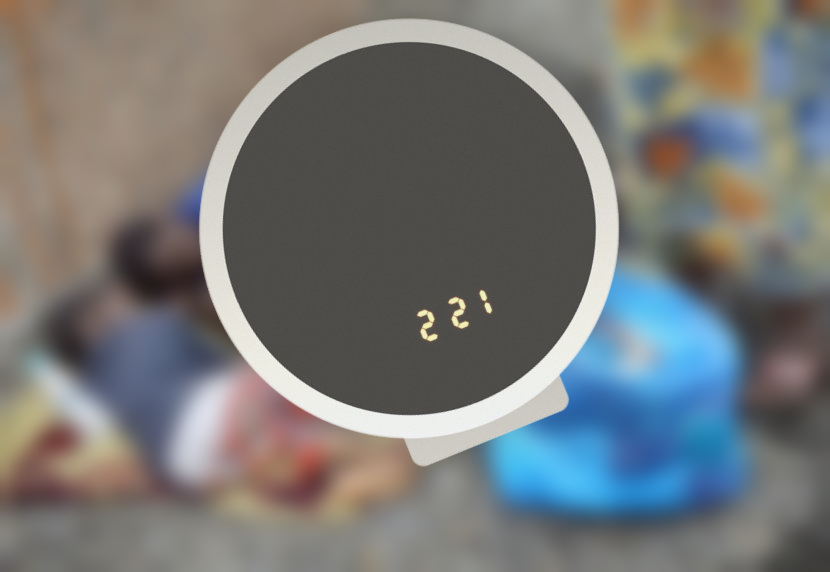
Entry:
h=2 m=21
